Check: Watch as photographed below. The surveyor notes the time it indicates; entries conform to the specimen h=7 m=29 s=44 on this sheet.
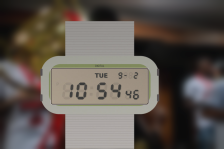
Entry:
h=10 m=54 s=46
